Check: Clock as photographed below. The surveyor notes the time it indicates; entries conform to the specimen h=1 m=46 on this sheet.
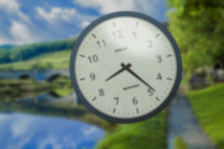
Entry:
h=8 m=24
